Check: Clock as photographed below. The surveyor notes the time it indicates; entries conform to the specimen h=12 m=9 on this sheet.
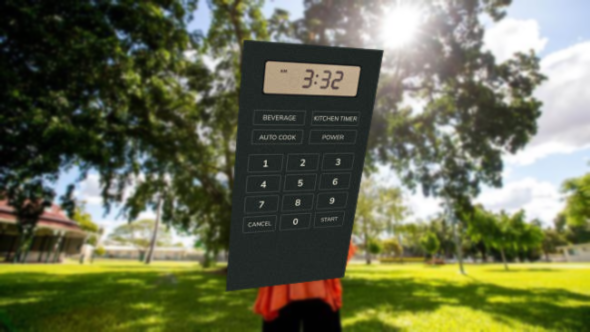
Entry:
h=3 m=32
